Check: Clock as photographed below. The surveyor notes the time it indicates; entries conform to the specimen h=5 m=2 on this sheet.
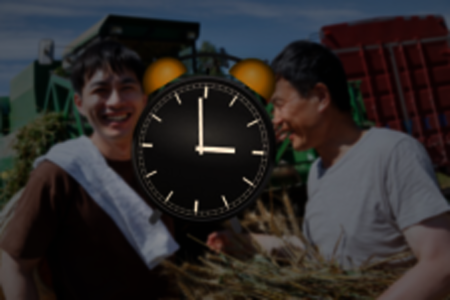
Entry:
h=2 m=59
